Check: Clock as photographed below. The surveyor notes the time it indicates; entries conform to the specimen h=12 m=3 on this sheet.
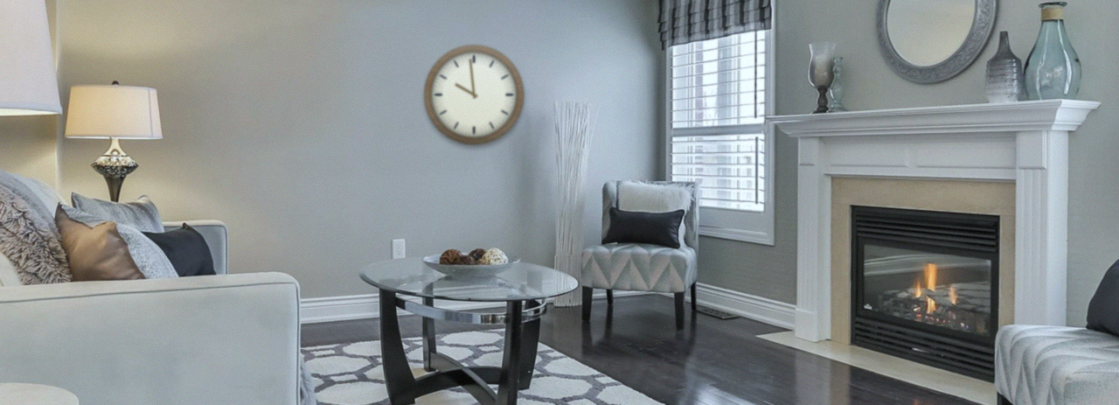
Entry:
h=9 m=59
